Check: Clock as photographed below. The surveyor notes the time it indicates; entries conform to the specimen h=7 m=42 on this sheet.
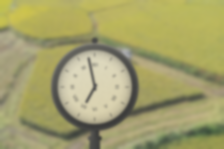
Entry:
h=6 m=58
